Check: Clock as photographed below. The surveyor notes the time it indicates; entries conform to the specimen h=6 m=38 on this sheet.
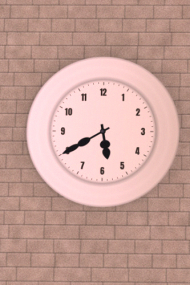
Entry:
h=5 m=40
